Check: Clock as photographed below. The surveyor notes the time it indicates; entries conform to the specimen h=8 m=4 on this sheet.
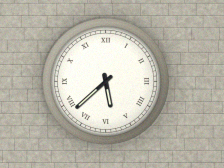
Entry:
h=5 m=38
